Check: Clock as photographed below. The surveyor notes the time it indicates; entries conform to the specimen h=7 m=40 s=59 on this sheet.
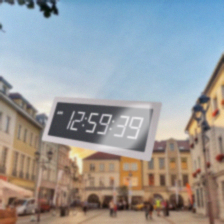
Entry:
h=12 m=59 s=39
